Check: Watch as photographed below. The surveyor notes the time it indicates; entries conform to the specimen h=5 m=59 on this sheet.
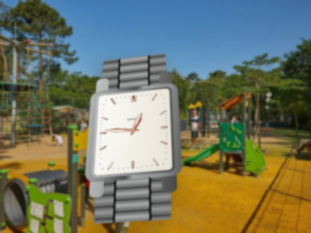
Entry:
h=12 m=46
